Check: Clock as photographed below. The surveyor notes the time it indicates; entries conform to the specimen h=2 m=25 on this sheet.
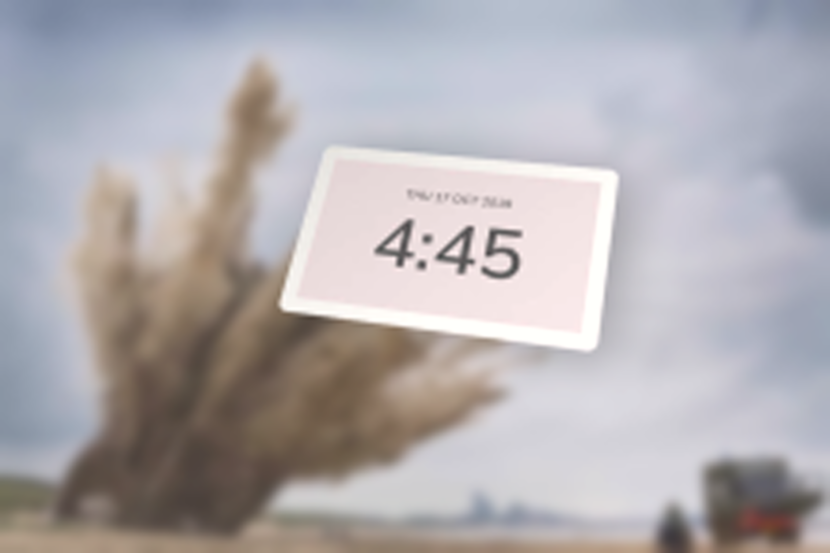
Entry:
h=4 m=45
